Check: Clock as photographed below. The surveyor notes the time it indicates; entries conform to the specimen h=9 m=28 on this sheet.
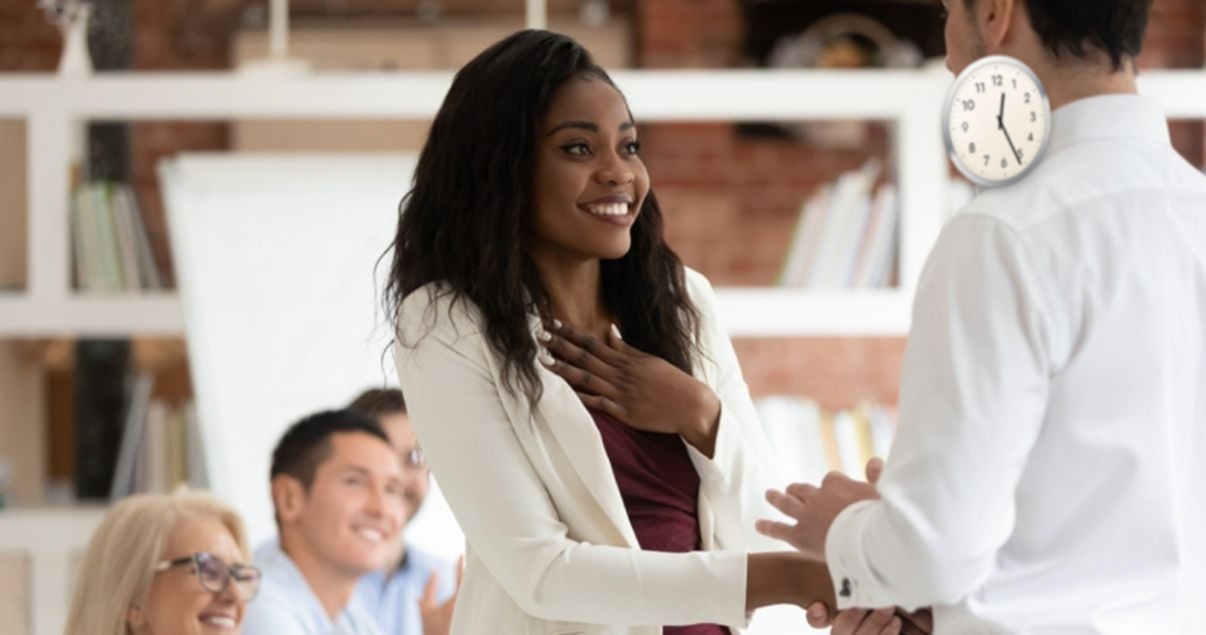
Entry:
h=12 m=26
